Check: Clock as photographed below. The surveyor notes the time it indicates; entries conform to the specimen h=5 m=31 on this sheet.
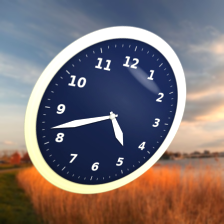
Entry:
h=4 m=42
